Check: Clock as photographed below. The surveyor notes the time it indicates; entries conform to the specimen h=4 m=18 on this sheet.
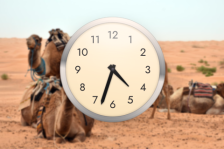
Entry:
h=4 m=33
